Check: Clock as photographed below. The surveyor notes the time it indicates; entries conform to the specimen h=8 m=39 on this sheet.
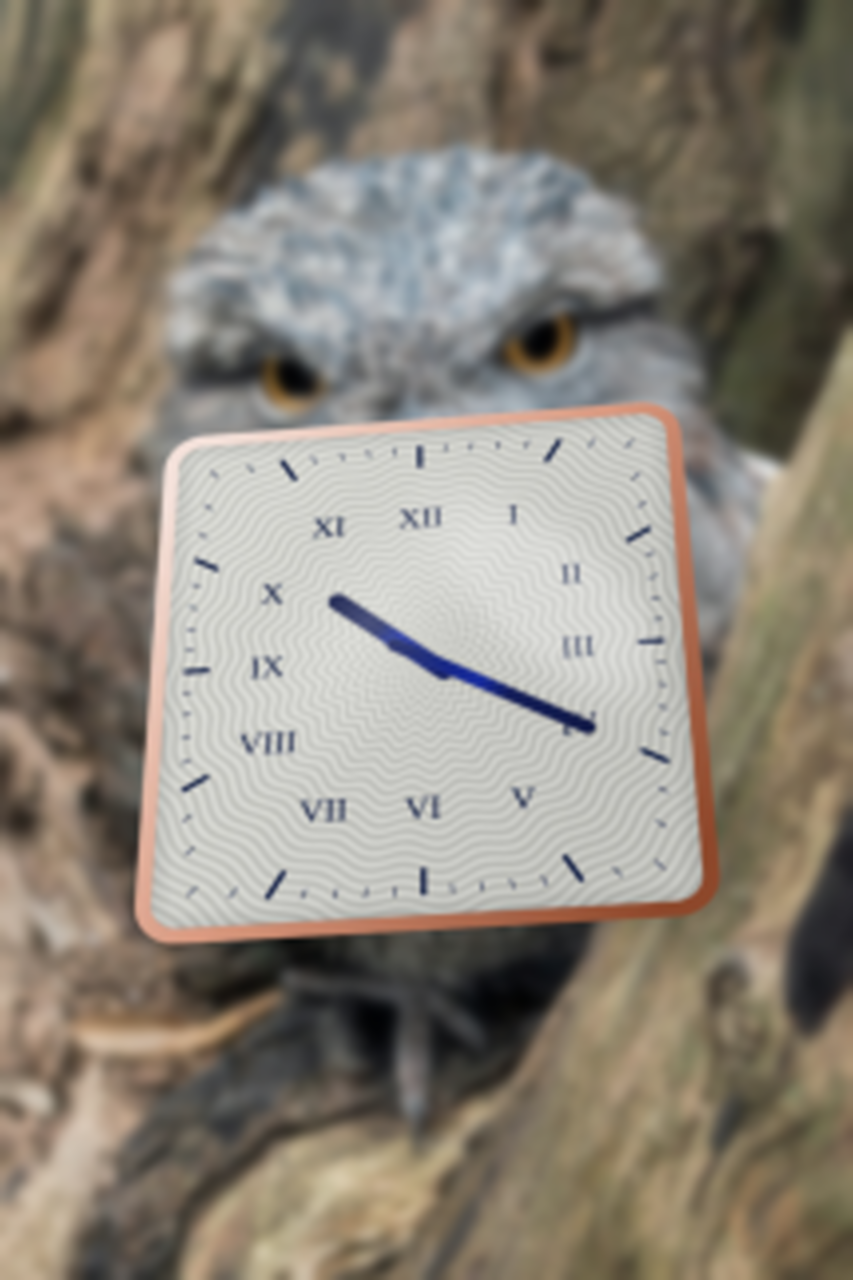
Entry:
h=10 m=20
